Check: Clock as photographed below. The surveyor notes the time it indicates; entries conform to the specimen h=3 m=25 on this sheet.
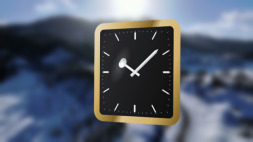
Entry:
h=10 m=8
